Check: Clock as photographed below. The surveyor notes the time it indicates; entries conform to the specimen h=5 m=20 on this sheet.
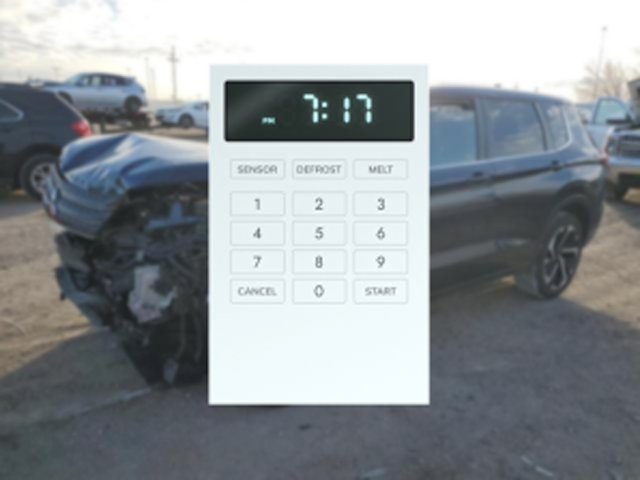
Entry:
h=7 m=17
